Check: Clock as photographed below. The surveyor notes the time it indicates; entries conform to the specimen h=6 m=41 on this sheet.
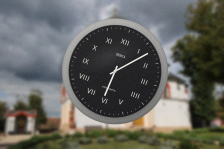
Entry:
h=6 m=7
